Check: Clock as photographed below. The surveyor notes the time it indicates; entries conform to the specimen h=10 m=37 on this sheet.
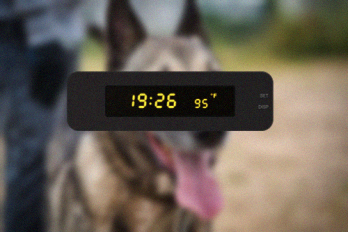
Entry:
h=19 m=26
